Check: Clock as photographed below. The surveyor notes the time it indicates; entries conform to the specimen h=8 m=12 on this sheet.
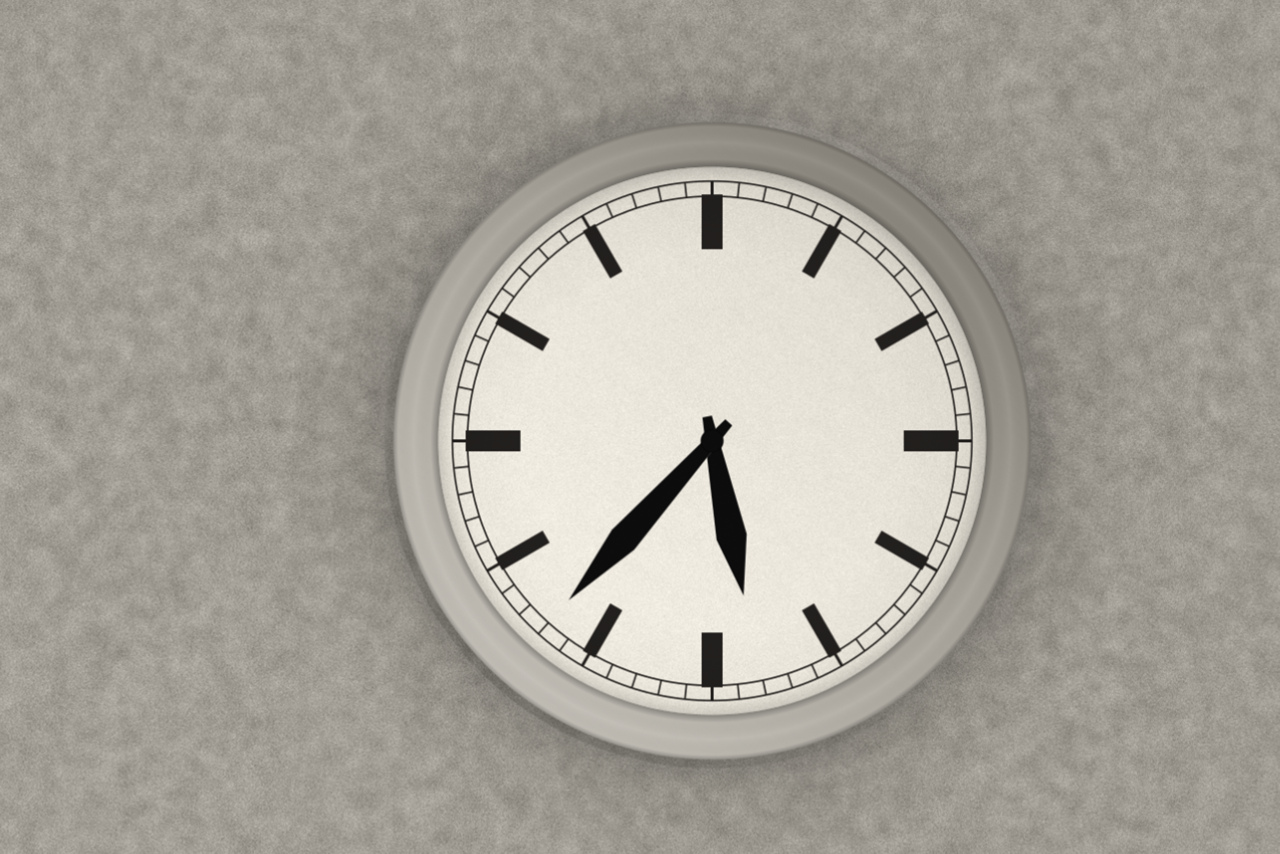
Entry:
h=5 m=37
